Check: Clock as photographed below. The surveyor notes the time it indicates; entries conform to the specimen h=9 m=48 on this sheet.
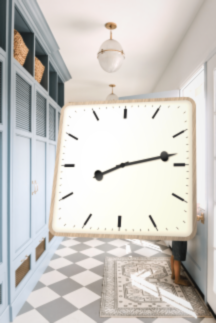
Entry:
h=8 m=13
